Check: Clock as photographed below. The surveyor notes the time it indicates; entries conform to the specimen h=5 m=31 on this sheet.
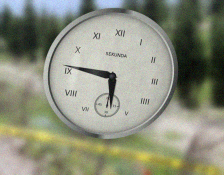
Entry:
h=5 m=46
